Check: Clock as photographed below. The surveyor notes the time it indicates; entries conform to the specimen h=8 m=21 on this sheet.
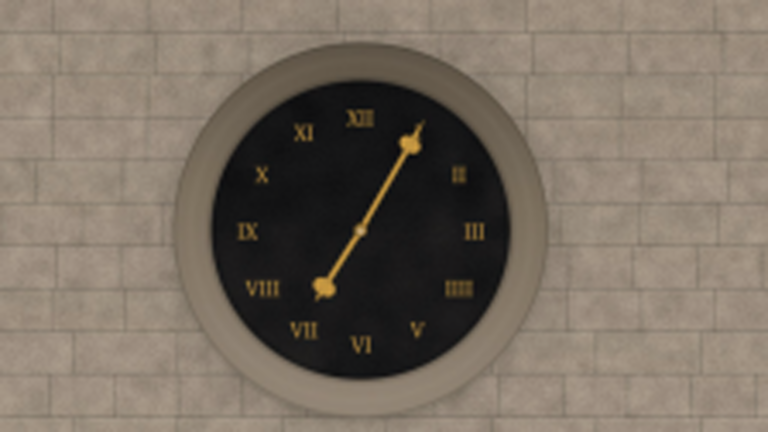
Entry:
h=7 m=5
